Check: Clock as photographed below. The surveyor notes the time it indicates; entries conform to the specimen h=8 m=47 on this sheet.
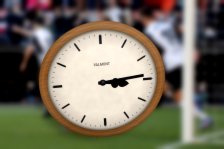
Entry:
h=3 m=14
